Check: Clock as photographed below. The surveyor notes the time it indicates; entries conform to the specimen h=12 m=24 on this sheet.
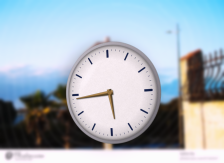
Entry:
h=5 m=44
